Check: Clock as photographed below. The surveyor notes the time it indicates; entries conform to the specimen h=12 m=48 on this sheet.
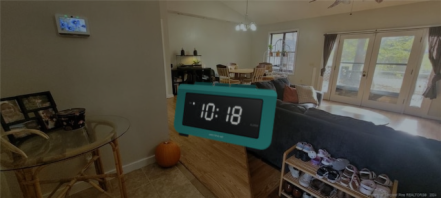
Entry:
h=10 m=18
